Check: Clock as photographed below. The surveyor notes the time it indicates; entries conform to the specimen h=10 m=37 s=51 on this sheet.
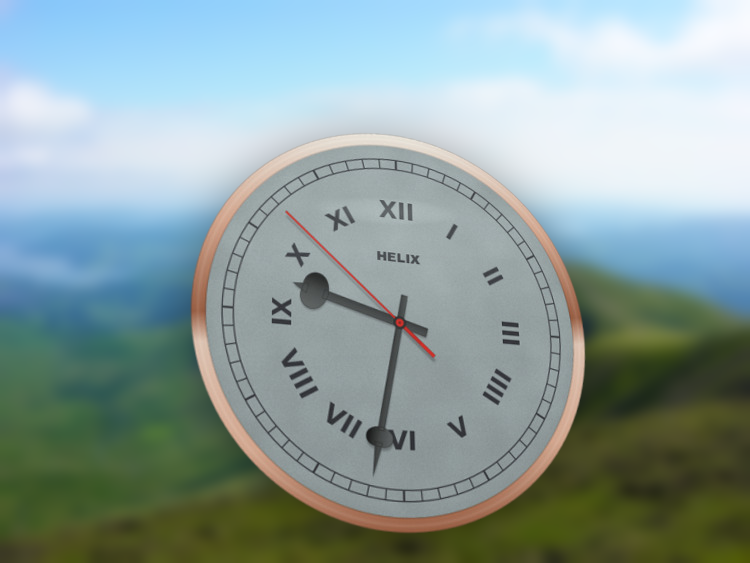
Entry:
h=9 m=31 s=52
